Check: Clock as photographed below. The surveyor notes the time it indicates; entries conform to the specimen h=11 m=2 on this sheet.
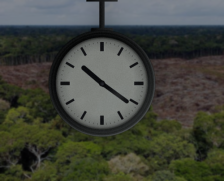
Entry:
h=10 m=21
